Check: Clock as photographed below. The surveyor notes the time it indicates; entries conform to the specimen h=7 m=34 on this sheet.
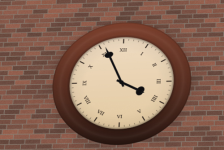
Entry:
h=3 m=56
